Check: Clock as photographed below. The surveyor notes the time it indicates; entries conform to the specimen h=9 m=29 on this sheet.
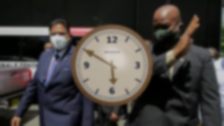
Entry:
h=5 m=50
